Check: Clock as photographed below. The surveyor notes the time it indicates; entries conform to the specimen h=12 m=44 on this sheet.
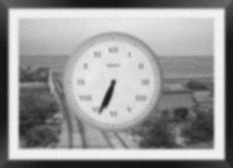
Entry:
h=6 m=34
